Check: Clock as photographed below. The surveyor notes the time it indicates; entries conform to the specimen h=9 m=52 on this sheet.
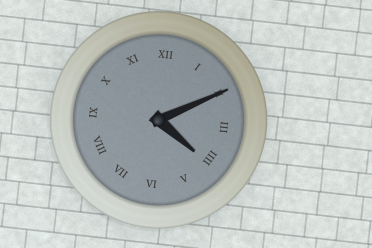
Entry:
h=4 m=10
